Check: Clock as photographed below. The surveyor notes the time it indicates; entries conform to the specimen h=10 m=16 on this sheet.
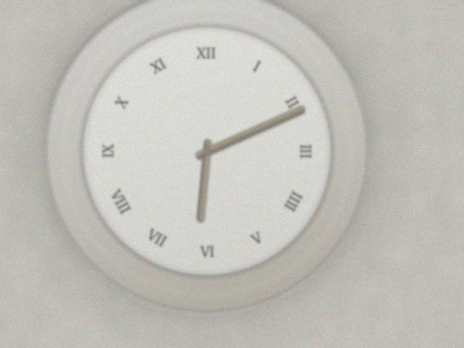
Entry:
h=6 m=11
